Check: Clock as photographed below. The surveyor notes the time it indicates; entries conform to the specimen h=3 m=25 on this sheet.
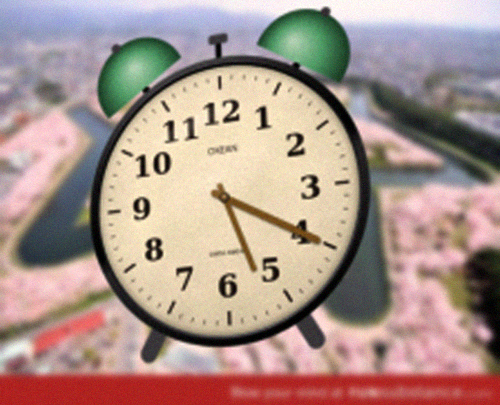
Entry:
h=5 m=20
